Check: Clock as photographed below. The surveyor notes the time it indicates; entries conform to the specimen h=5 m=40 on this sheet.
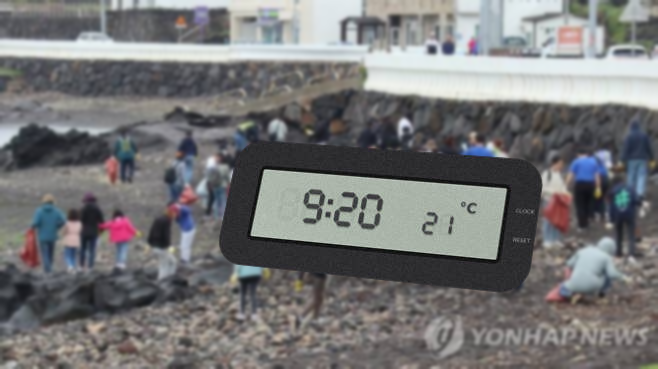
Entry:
h=9 m=20
